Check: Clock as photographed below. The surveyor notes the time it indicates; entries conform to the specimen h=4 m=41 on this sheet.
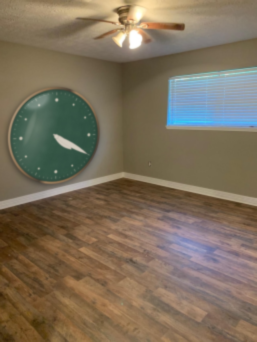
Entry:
h=4 m=20
